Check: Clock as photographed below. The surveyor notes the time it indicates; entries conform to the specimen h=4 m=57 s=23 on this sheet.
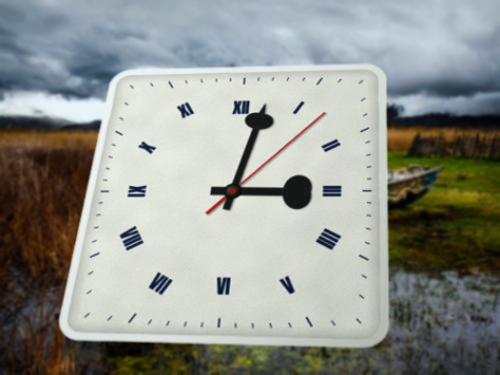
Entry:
h=3 m=2 s=7
